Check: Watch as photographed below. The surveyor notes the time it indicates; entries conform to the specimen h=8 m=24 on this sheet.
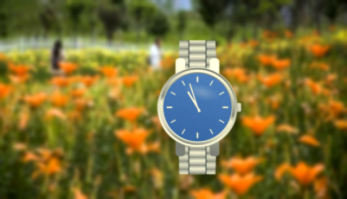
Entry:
h=10 m=57
